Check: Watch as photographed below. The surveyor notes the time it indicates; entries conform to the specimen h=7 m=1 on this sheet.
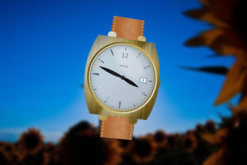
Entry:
h=3 m=48
